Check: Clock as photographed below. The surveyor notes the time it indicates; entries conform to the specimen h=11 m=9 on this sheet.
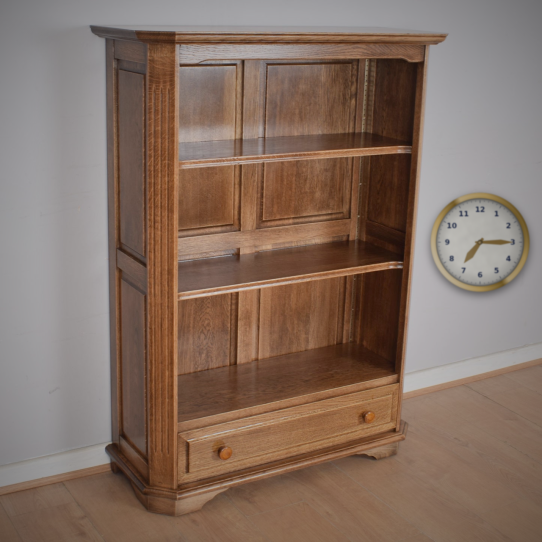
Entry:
h=7 m=15
